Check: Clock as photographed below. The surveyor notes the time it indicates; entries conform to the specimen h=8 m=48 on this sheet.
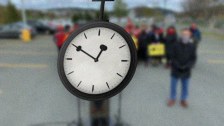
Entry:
h=12 m=50
